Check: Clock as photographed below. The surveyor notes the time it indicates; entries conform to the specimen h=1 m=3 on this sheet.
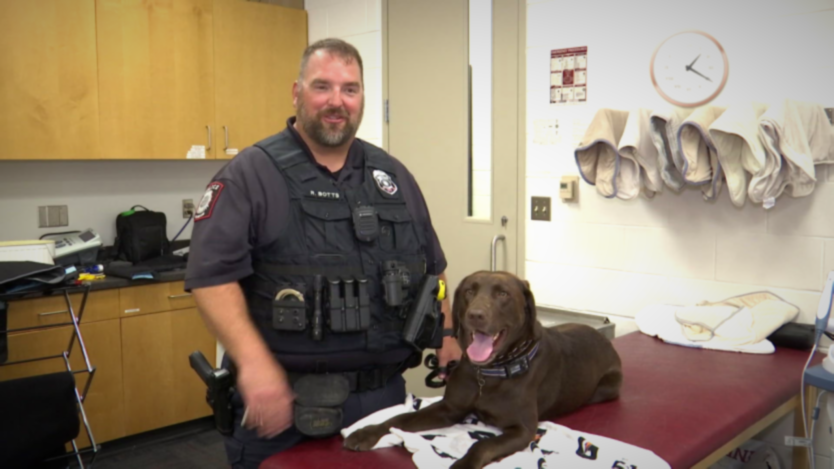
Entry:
h=1 m=20
